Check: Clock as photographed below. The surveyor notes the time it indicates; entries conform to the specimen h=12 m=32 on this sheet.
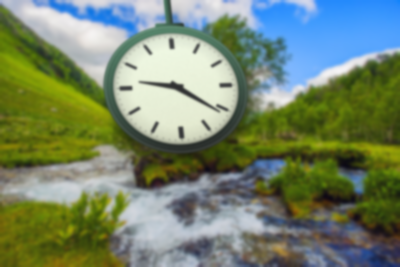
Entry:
h=9 m=21
